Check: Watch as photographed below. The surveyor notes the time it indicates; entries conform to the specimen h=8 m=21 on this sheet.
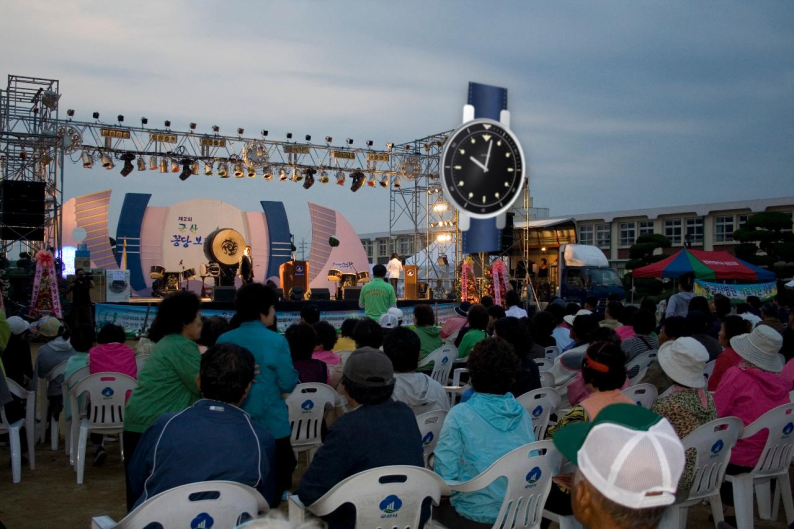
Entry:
h=10 m=2
